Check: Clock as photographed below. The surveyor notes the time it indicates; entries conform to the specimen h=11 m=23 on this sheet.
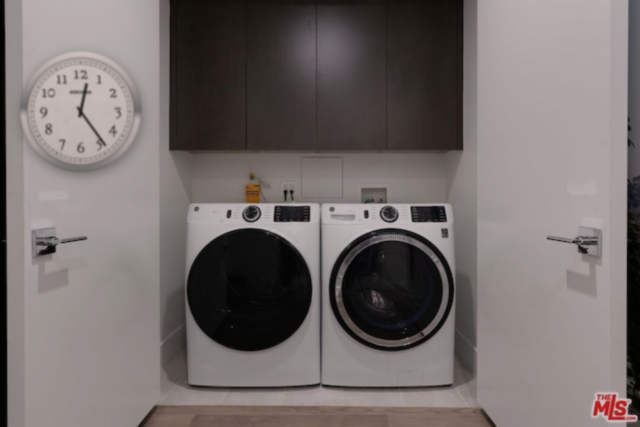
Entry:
h=12 m=24
